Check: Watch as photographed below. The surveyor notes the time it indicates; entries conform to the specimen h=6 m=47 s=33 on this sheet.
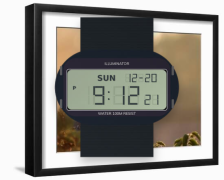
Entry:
h=9 m=12 s=21
